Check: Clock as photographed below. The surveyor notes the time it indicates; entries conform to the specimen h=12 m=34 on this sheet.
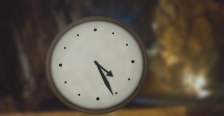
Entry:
h=4 m=26
